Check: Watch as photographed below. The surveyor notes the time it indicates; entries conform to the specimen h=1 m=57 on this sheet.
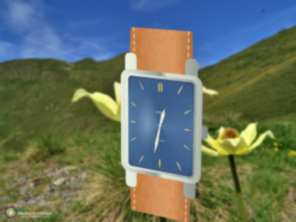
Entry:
h=12 m=32
